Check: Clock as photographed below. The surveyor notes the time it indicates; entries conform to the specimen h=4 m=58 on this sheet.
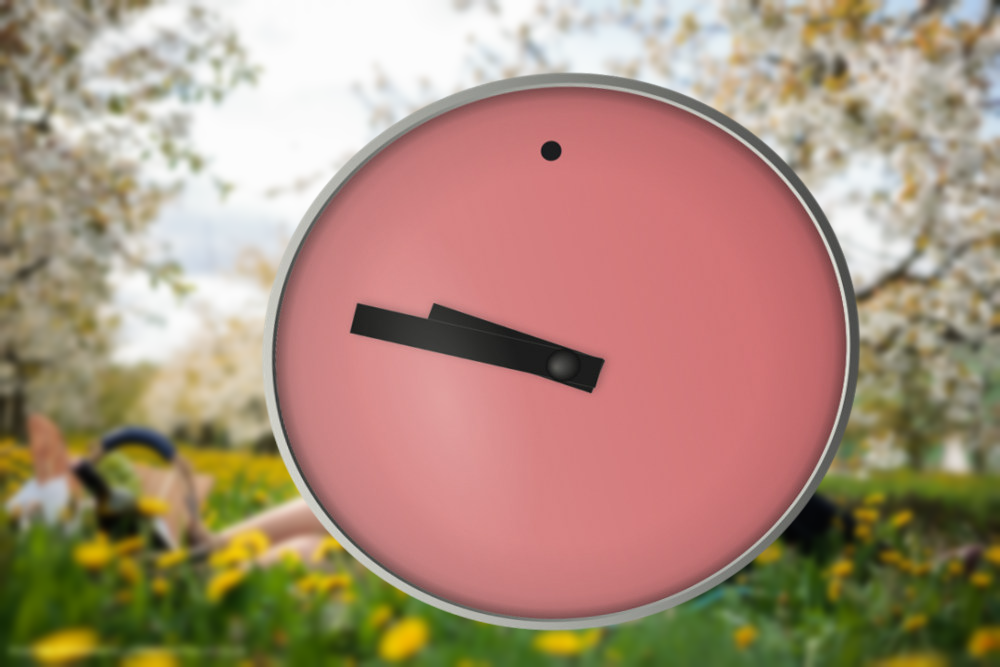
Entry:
h=9 m=48
